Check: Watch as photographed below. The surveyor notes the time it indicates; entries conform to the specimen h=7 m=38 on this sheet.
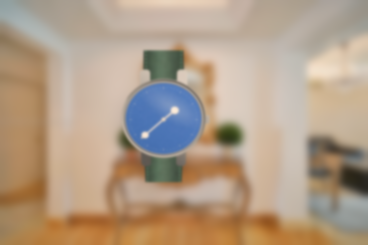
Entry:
h=1 m=38
